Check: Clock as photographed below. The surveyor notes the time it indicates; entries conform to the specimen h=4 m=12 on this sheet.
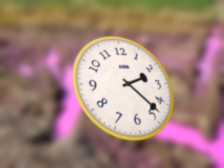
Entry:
h=2 m=23
